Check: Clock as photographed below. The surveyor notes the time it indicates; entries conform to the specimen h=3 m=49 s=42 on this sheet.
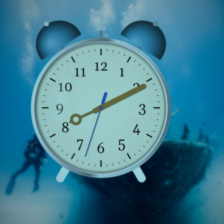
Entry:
h=8 m=10 s=33
